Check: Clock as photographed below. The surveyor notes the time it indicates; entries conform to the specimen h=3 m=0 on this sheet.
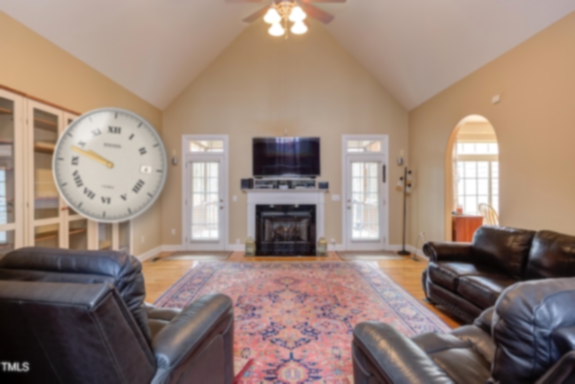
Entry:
h=9 m=48
